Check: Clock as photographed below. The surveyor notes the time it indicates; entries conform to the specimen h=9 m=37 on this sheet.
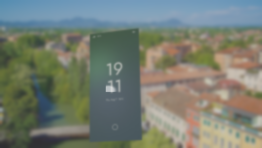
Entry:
h=19 m=11
